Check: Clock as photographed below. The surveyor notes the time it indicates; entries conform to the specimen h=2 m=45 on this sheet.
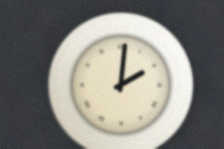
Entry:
h=2 m=1
